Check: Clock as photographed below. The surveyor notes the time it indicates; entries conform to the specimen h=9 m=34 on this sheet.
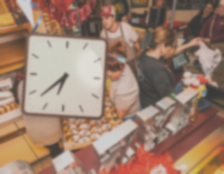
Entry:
h=6 m=38
